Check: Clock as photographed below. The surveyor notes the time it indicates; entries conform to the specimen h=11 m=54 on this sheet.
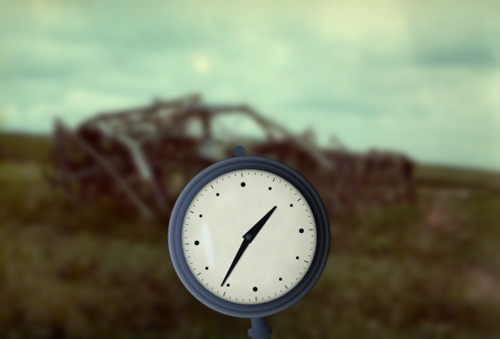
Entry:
h=1 m=36
